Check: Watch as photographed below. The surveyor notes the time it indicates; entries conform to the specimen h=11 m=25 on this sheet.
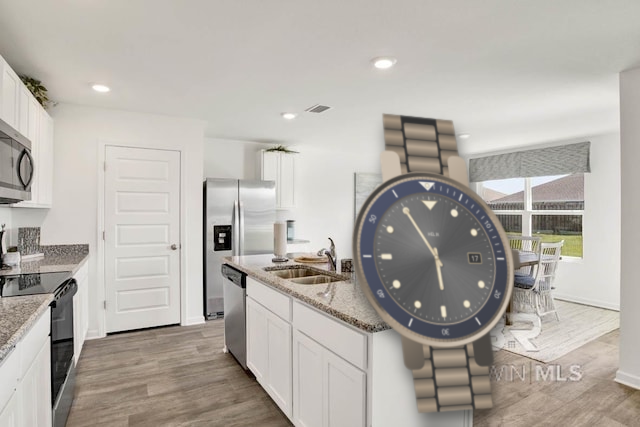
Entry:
h=5 m=55
